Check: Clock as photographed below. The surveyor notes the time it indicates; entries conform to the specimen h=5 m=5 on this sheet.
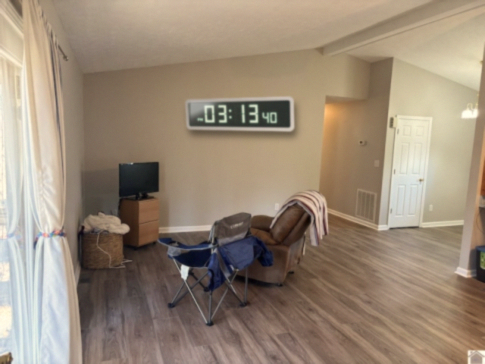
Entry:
h=3 m=13
